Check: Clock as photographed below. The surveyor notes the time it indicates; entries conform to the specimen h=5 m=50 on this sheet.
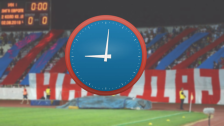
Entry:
h=9 m=1
